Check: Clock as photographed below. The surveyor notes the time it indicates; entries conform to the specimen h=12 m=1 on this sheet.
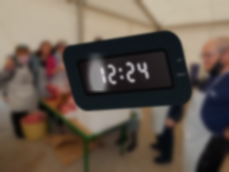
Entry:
h=12 m=24
